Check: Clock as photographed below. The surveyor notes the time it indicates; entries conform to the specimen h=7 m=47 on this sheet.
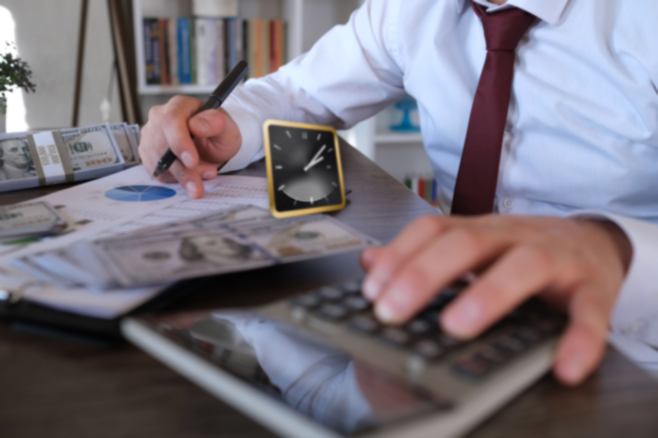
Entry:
h=2 m=8
